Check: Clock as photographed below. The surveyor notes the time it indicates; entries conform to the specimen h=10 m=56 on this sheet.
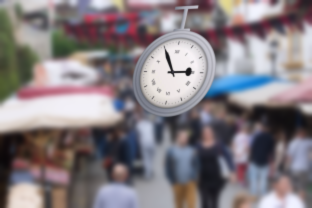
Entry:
h=2 m=55
